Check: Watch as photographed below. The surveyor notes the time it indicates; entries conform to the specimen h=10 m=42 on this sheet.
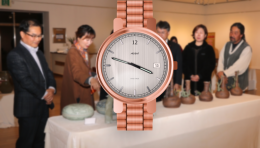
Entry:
h=3 m=48
